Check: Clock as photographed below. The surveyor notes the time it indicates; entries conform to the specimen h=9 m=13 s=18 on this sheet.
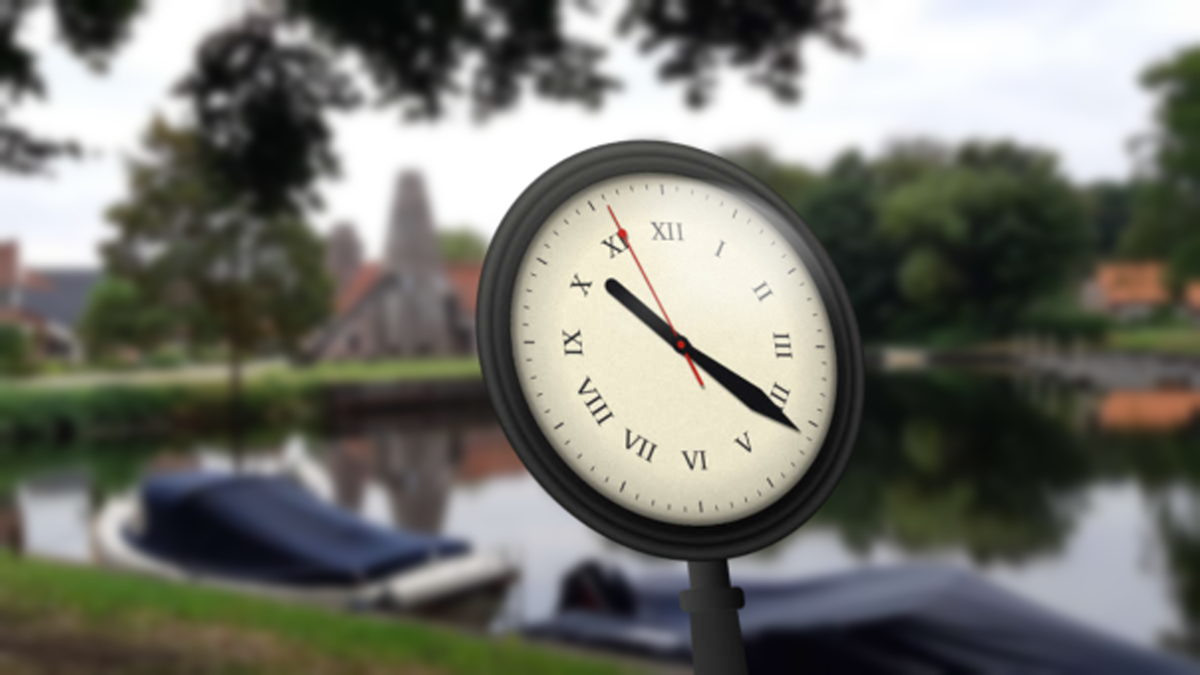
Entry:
h=10 m=20 s=56
